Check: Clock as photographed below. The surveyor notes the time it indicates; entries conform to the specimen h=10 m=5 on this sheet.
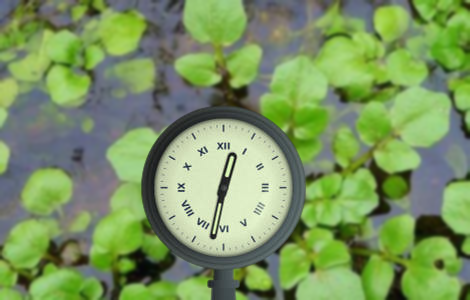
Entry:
h=12 m=32
